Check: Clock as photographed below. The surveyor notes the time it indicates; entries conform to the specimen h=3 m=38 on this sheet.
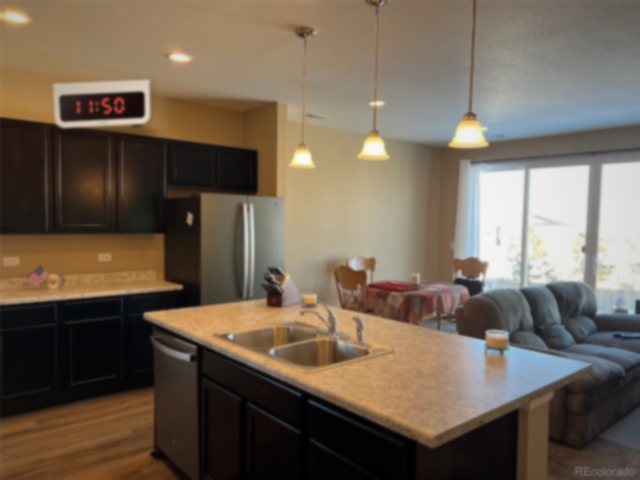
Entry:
h=11 m=50
